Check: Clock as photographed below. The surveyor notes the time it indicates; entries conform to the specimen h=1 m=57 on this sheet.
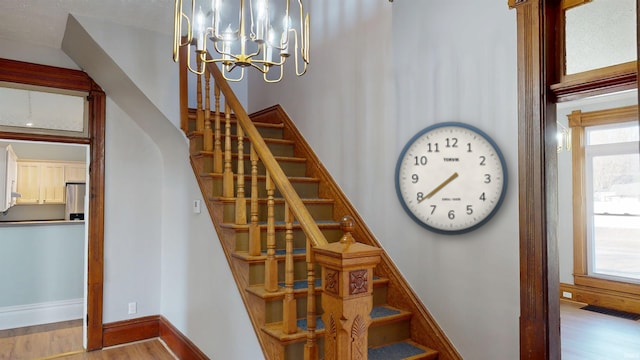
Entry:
h=7 m=39
